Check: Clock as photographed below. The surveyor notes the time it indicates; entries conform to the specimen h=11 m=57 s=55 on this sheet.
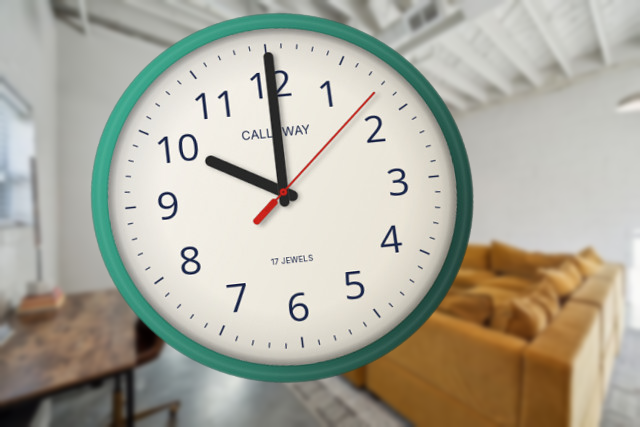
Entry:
h=10 m=0 s=8
